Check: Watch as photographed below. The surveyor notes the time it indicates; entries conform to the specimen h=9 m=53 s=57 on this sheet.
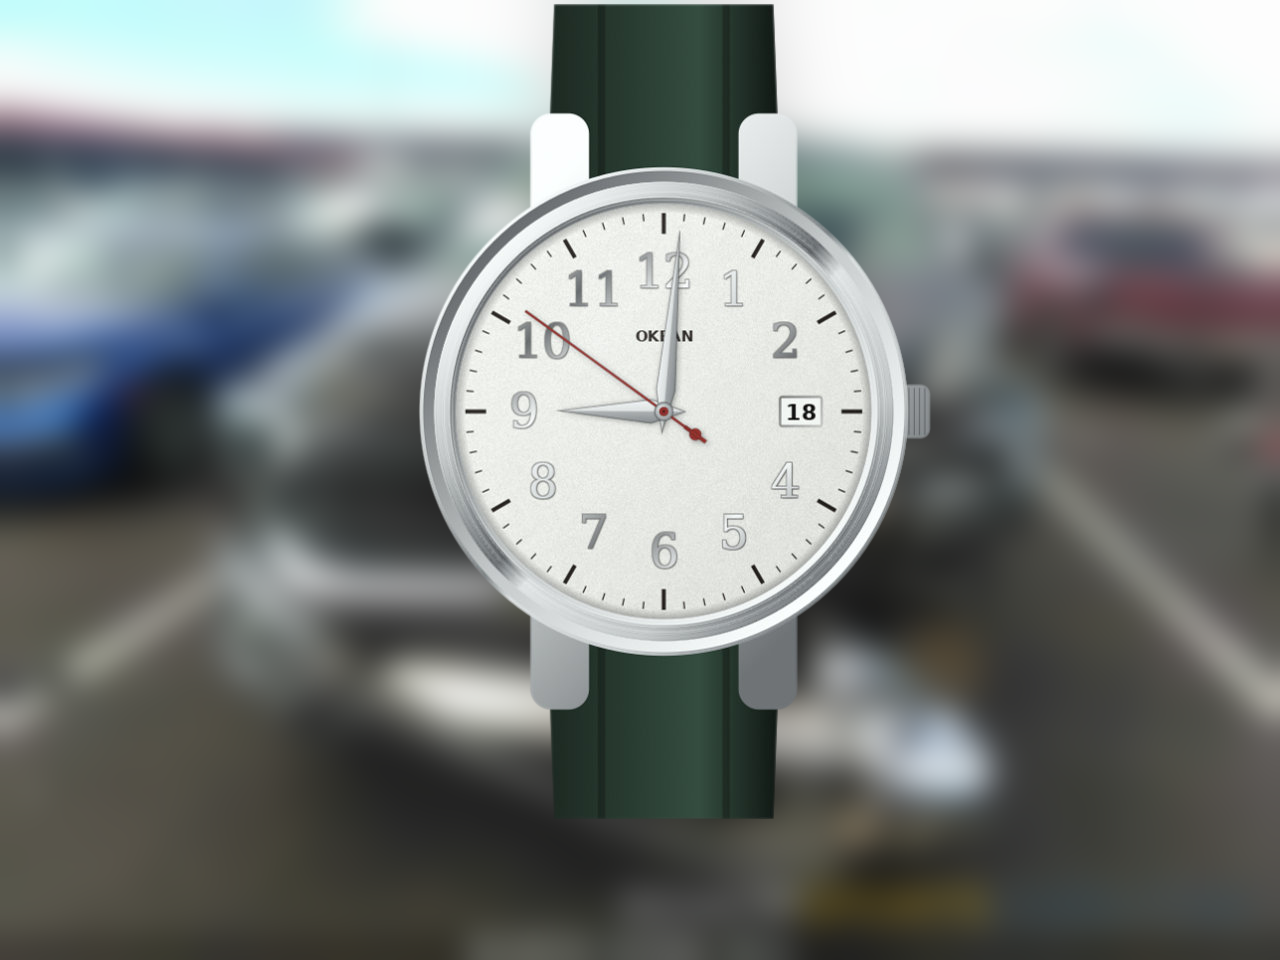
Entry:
h=9 m=0 s=51
